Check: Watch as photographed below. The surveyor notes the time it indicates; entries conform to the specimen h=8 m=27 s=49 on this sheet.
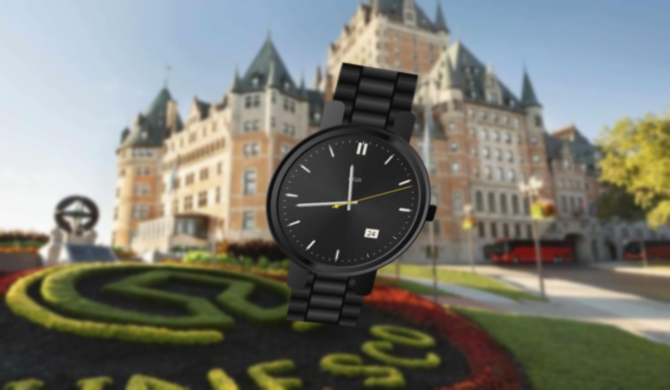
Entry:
h=11 m=43 s=11
